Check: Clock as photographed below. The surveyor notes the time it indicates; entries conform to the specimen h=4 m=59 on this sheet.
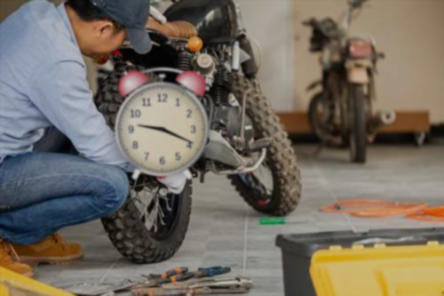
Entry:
h=9 m=19
